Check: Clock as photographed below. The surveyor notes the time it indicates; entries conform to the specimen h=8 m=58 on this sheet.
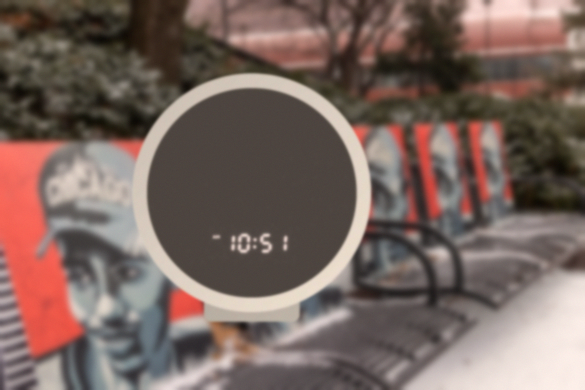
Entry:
h=10 m=51
